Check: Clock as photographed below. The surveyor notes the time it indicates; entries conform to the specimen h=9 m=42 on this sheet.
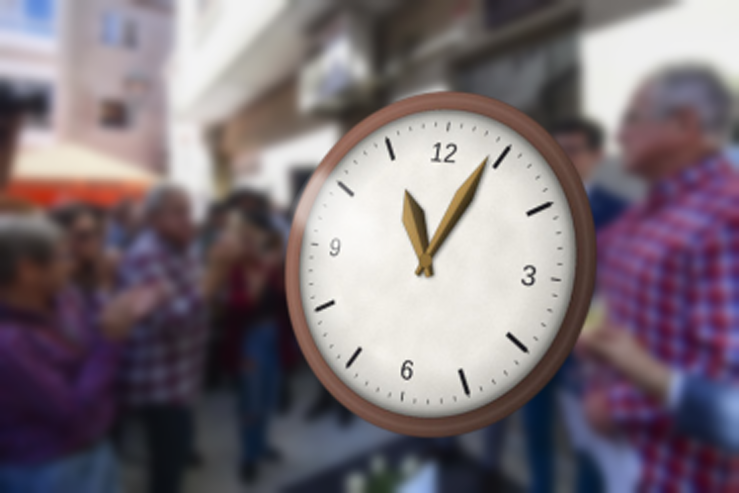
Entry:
h=11 m=4
